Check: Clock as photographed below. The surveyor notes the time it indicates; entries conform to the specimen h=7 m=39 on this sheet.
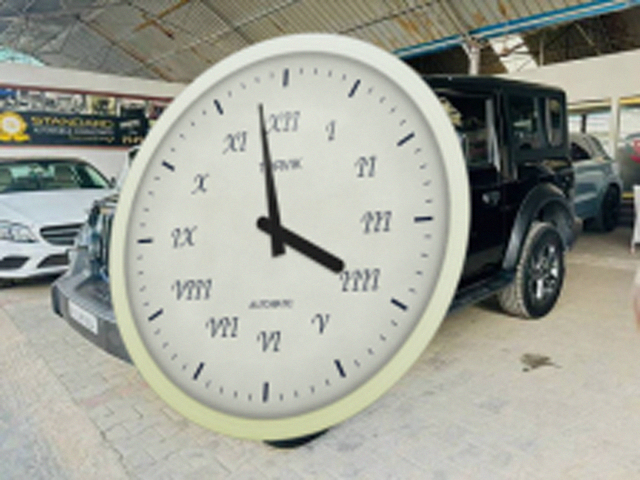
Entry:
h=3 m=58
